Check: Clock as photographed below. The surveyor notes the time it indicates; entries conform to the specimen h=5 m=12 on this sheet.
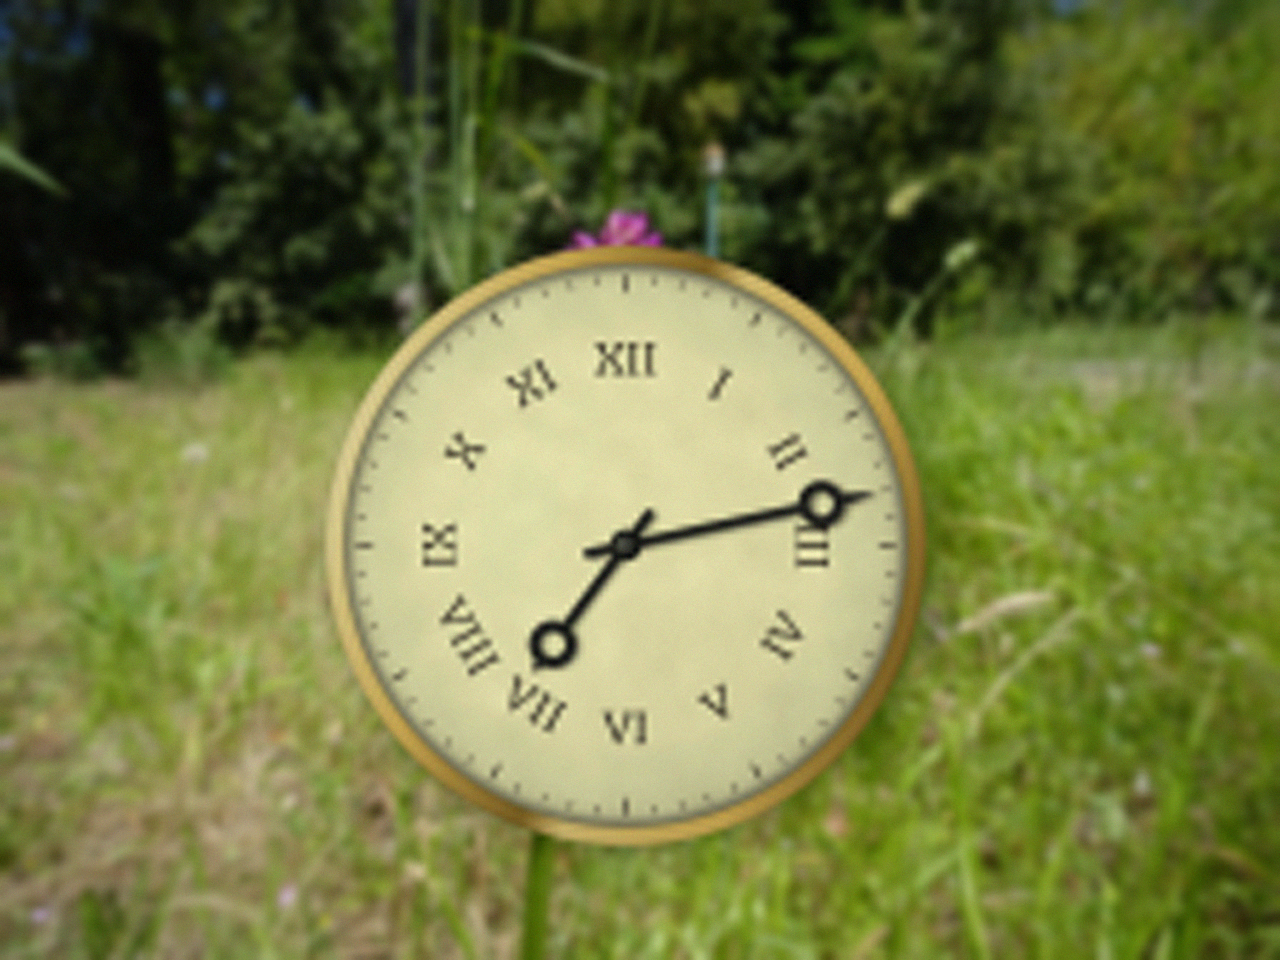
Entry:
h=7 m=13
